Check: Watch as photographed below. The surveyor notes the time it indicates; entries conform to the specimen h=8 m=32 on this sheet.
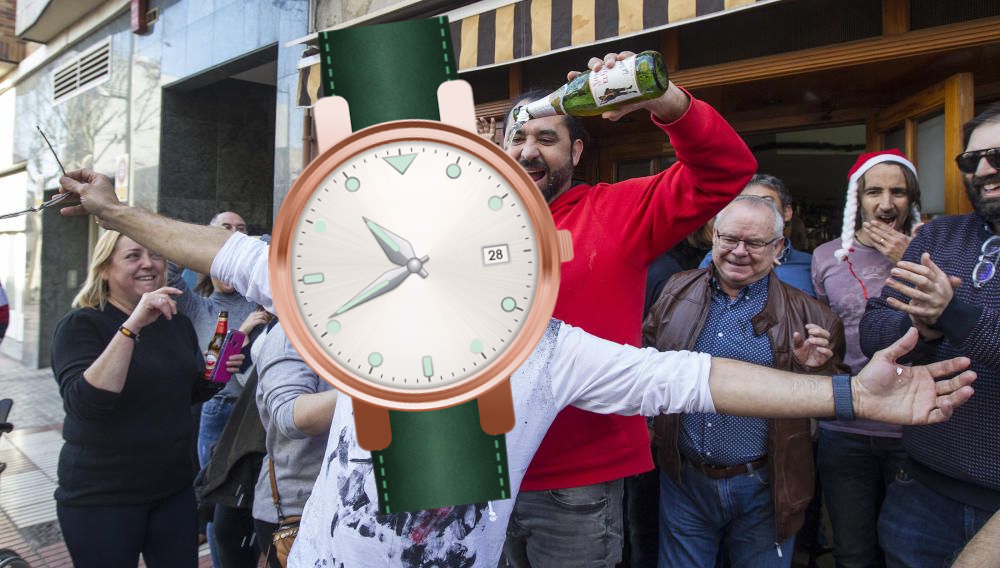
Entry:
h=10 m=41
